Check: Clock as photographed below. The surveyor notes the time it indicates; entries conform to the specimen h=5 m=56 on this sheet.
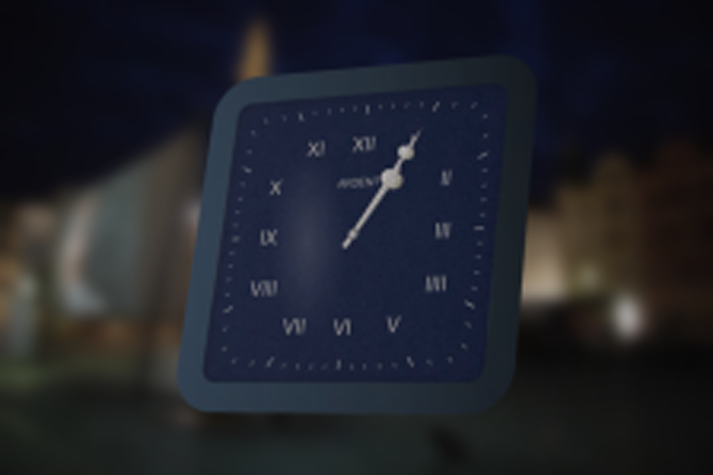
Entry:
h=1 m=5
